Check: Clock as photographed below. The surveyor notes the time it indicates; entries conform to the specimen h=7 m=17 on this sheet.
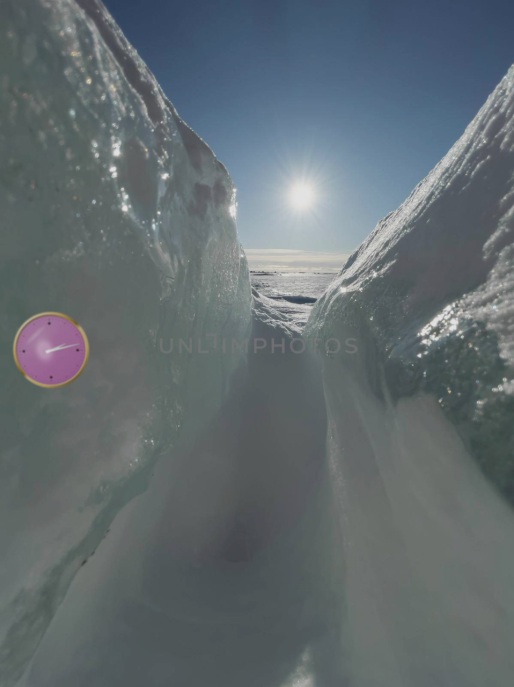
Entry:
h=2 m=13
